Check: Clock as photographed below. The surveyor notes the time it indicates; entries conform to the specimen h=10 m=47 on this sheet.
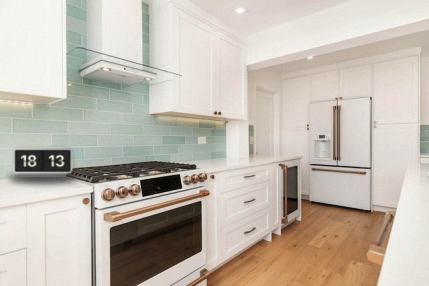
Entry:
h=18 m=13
